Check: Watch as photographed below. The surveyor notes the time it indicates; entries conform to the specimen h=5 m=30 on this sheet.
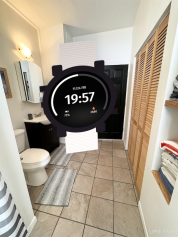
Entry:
h=19 m=57
